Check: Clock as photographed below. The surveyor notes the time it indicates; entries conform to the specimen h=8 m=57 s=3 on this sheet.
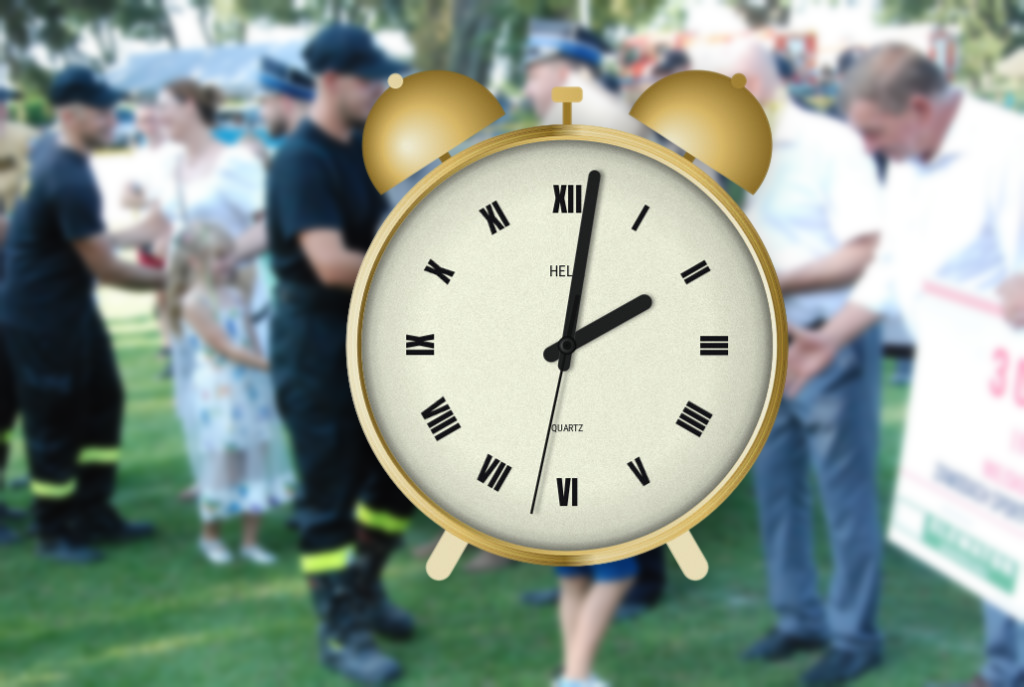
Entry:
h=2 m=1 s=32
